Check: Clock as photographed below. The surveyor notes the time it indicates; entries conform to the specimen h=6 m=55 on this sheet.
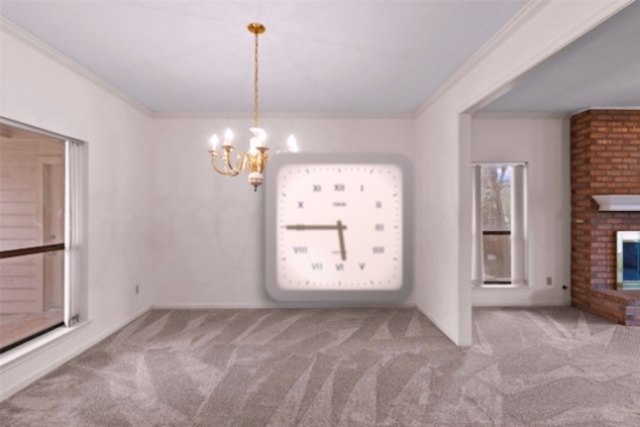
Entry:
h=5 m=45
